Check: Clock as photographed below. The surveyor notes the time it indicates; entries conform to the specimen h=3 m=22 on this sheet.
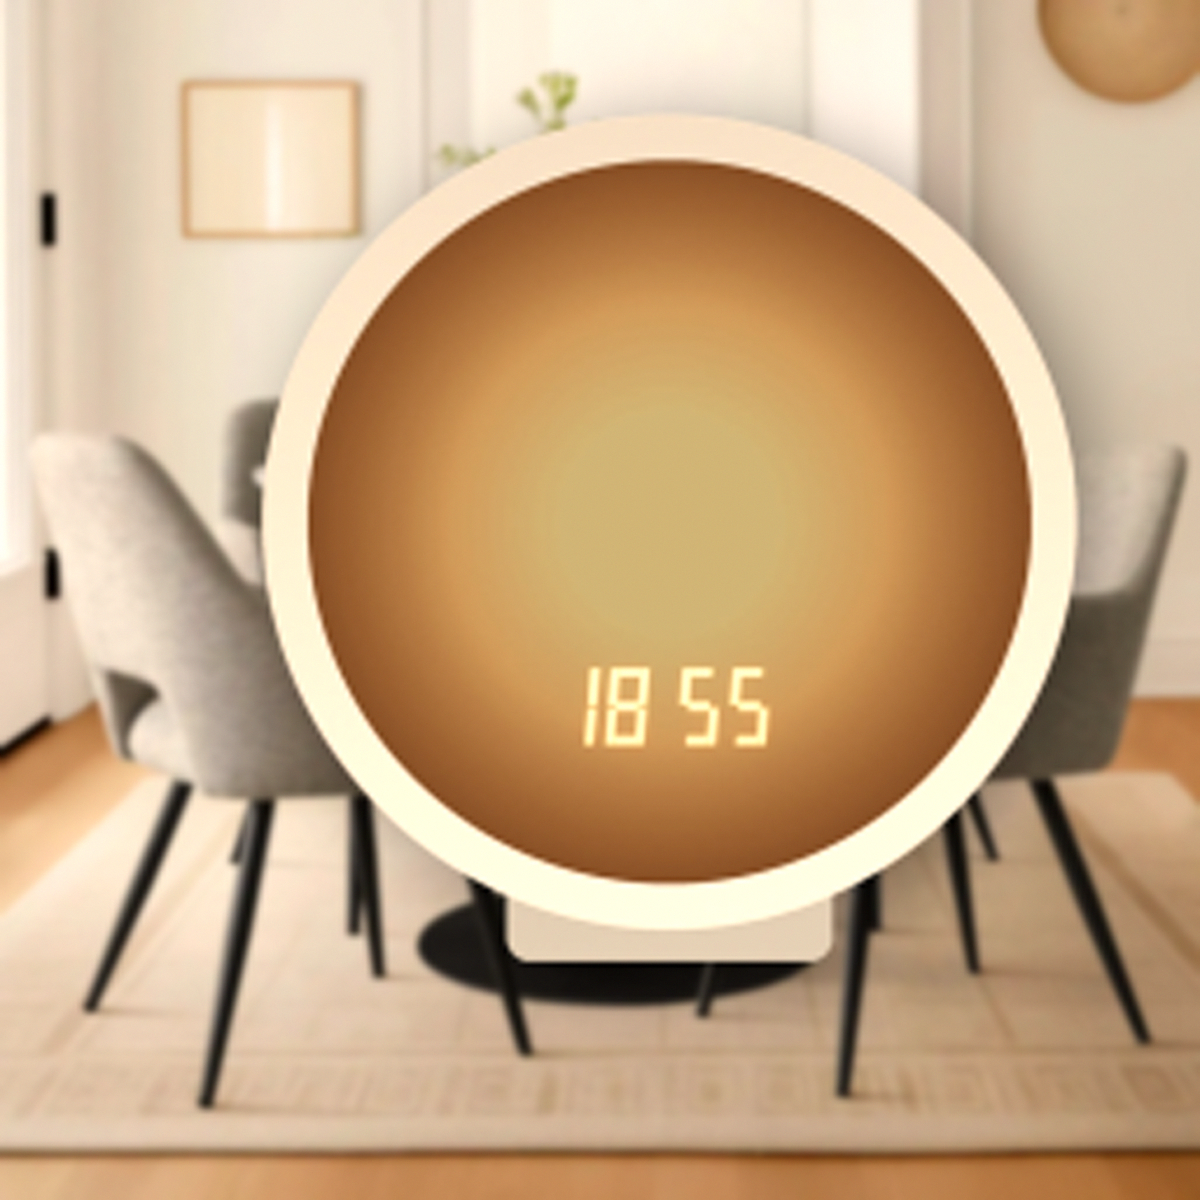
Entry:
h=18 m=55
